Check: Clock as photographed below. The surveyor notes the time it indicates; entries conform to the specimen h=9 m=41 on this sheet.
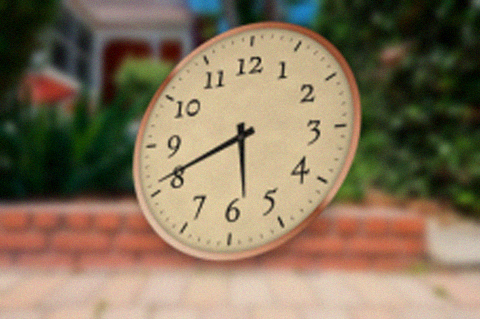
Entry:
h=5 m=41
